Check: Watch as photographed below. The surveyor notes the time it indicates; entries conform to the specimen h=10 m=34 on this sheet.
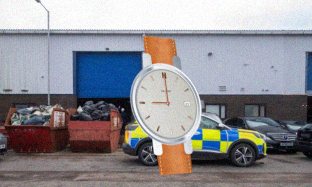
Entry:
h=9 m=0
